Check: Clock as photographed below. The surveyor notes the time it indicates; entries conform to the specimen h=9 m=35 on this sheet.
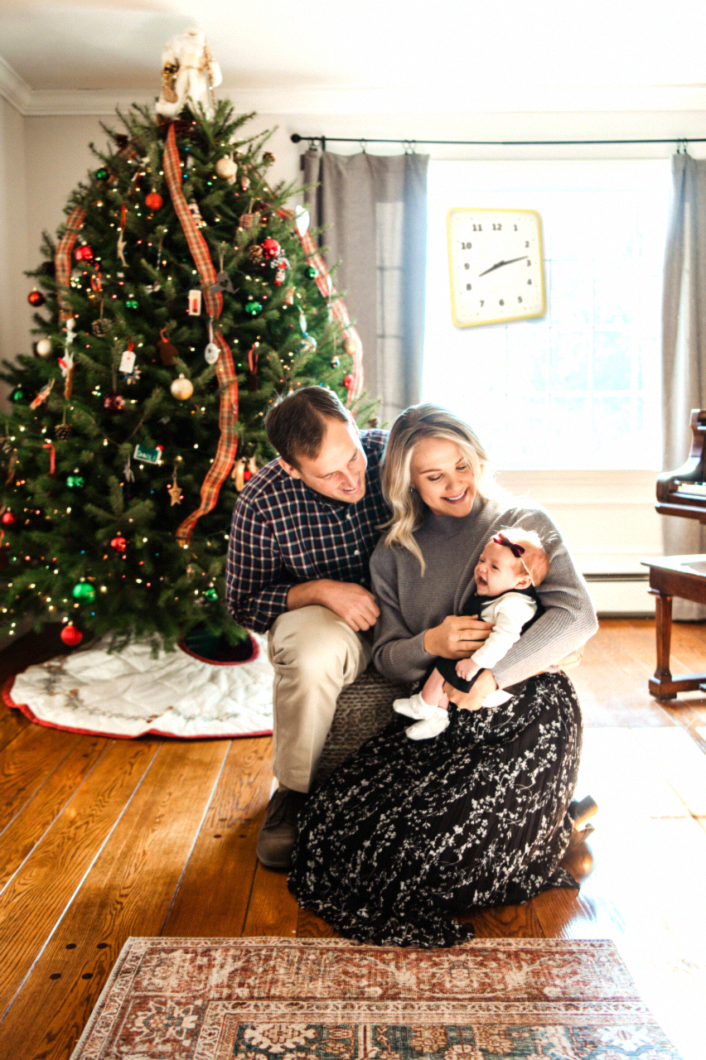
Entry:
h=8 m=13
